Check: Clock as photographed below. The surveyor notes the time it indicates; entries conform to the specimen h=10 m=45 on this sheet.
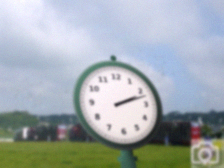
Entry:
h=2 m=12
